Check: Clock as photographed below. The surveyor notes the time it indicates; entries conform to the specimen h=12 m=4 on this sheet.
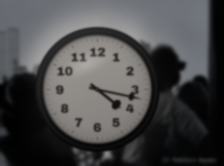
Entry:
h=4 m=17
